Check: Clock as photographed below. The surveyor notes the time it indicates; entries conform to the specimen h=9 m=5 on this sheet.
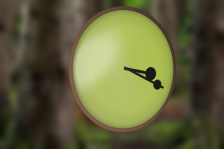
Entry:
h=3 m=19
